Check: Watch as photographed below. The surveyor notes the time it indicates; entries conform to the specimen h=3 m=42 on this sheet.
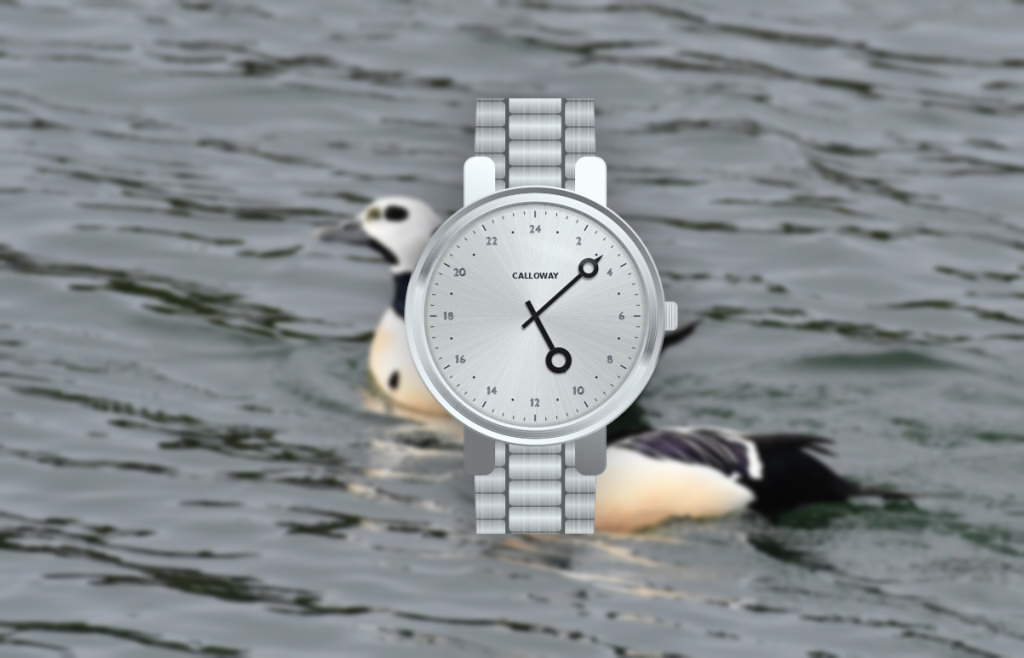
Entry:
h=10 m=8
